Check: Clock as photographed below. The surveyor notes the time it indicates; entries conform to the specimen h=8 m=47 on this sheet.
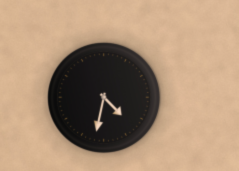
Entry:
h=4 m=32
